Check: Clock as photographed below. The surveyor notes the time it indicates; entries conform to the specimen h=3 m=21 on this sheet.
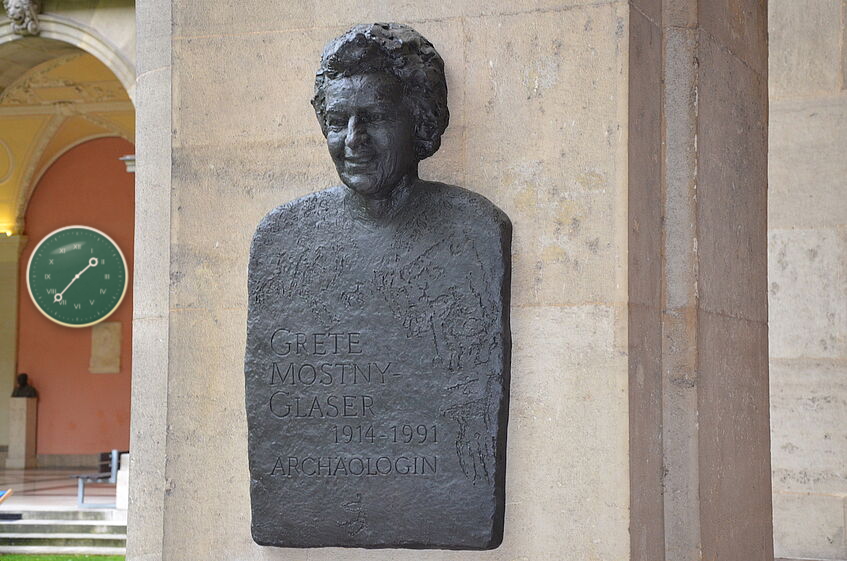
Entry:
h=1 m=37
